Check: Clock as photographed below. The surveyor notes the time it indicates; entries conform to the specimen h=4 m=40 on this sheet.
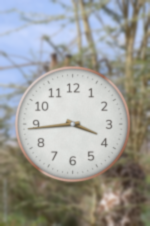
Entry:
h=3 m=44
